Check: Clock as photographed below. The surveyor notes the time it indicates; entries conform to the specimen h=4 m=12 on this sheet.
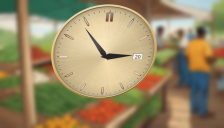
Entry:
h=2 m=54
